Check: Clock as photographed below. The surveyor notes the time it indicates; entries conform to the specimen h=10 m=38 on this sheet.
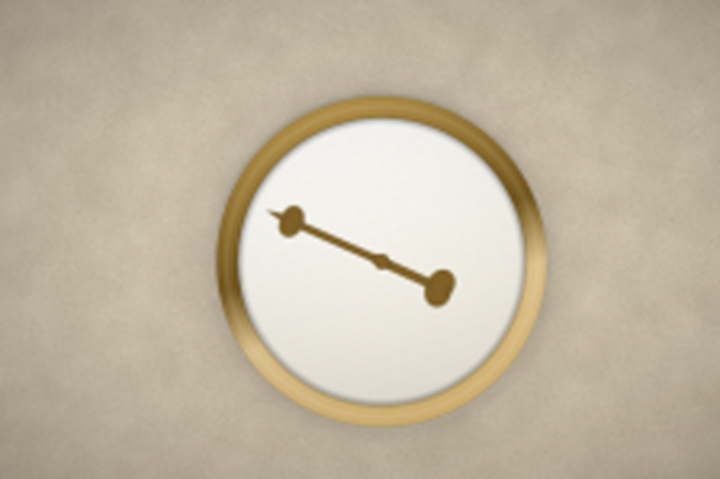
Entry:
h=3 m=49
